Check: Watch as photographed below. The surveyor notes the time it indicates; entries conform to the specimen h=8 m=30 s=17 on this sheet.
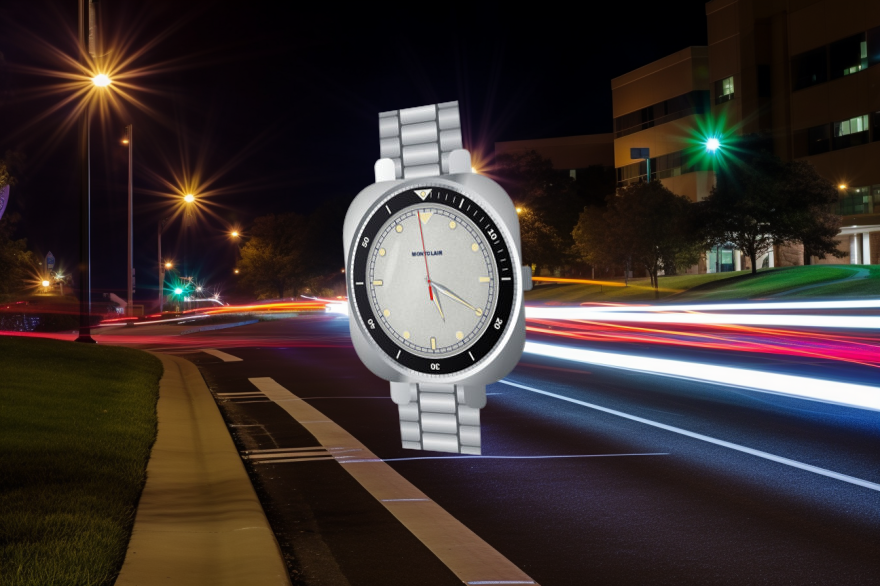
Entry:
h=5 m=19 s=59
